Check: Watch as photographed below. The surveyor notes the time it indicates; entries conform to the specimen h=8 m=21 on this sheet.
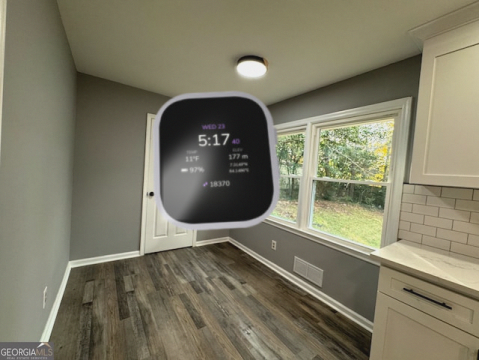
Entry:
h=5 m=17
